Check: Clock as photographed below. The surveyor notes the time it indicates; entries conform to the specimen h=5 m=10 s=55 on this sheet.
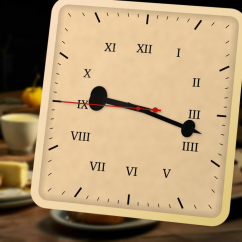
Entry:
h=9 m=17 s=45
